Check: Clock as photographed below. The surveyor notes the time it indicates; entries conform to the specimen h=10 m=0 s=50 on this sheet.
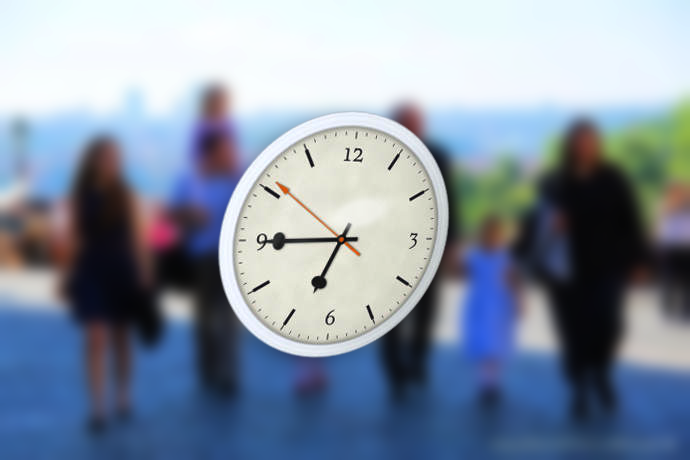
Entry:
h=6 m=44 s=51
